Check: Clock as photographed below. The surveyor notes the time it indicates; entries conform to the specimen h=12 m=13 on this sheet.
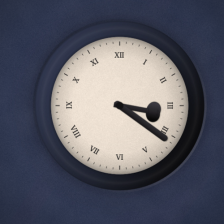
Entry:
h=3 m=21
